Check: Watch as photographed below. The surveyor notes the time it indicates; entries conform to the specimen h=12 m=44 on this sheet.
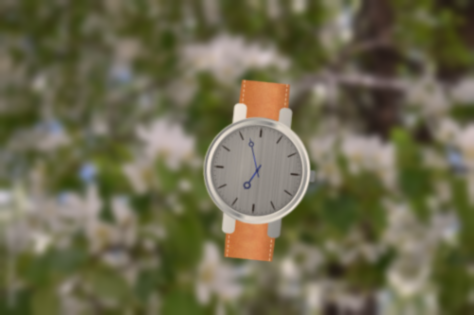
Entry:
h=6 m=57
